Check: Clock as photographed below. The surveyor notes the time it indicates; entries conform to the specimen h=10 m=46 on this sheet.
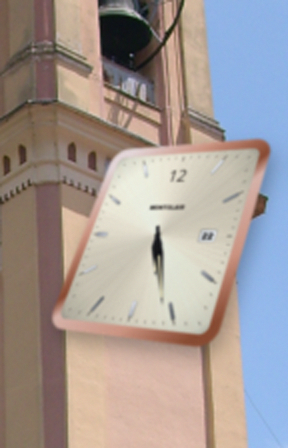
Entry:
h=5 m=26
